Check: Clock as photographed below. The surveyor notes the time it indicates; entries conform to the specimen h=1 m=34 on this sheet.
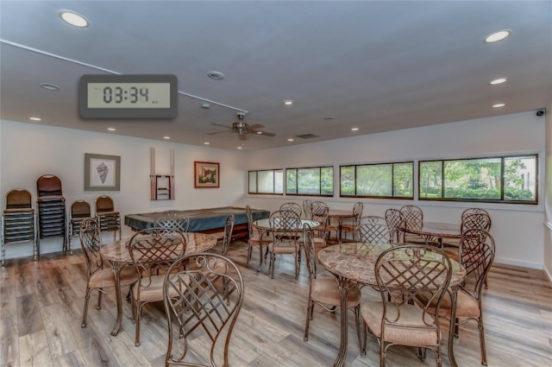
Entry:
h=3 m=34
